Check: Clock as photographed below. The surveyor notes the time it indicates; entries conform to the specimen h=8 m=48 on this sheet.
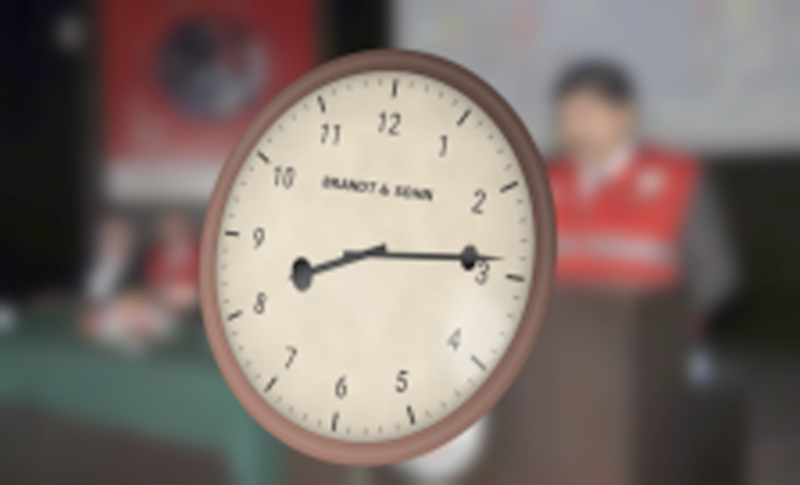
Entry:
h=8 m=14
